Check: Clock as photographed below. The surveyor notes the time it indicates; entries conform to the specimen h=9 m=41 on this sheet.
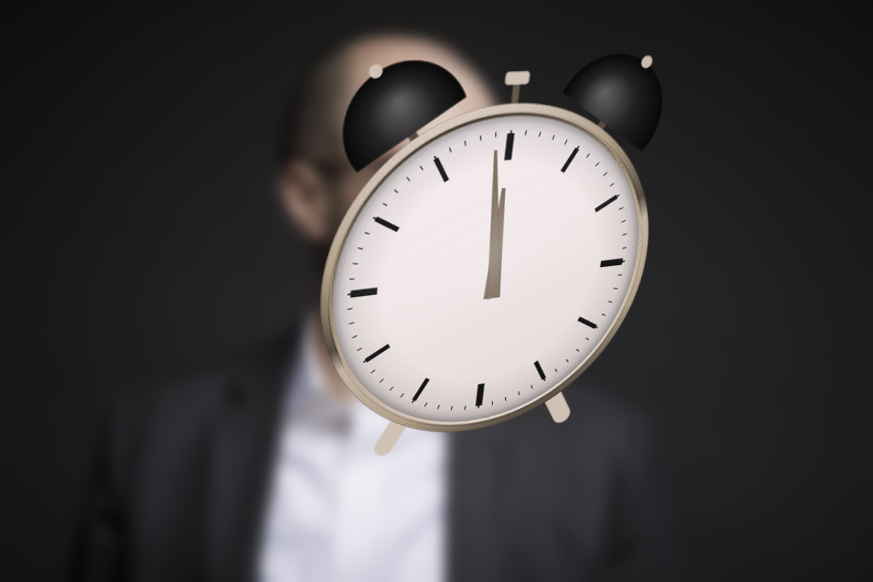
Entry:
h=11 m=59
